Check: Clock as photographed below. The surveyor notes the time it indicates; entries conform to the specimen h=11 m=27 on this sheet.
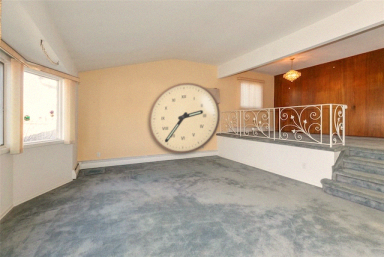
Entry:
h=2 m=36
